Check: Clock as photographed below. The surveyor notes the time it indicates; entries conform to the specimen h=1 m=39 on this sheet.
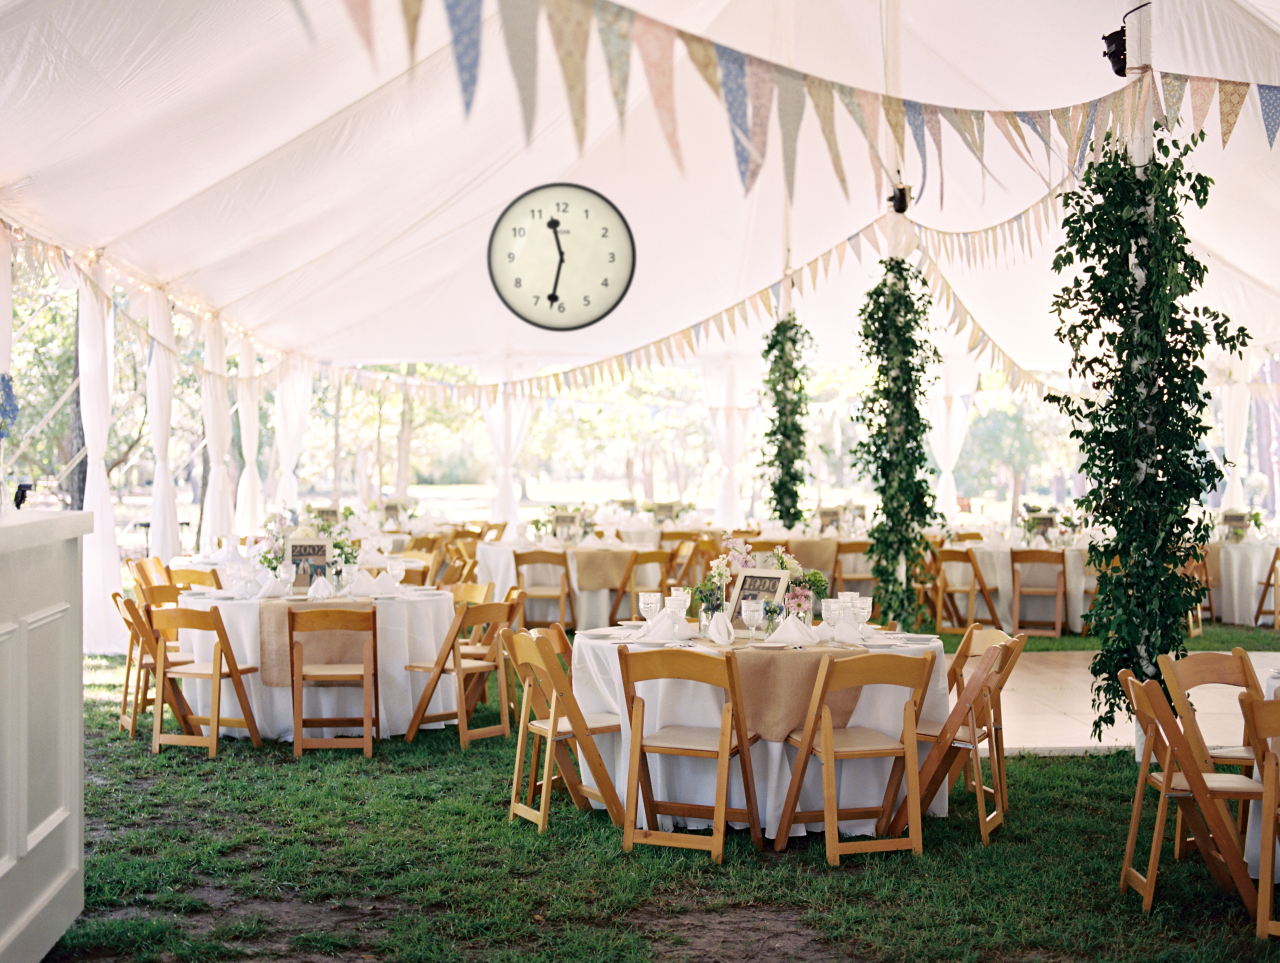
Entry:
h=11 m=32
